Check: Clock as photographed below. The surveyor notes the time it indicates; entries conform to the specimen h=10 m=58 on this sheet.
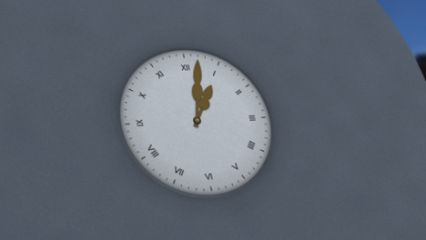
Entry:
h=1 m=2
